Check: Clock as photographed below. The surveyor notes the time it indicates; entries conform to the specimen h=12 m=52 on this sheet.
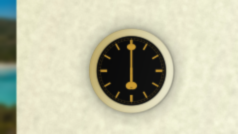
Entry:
h=6 m=0
